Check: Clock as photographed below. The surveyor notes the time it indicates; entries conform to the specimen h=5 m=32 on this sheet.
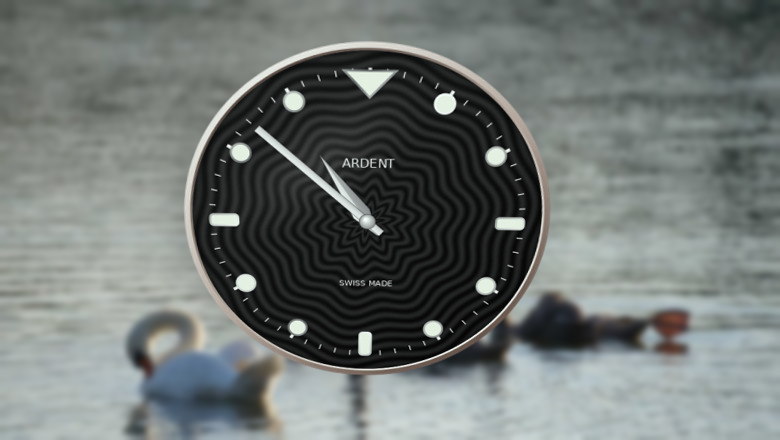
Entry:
h=10 m=52
